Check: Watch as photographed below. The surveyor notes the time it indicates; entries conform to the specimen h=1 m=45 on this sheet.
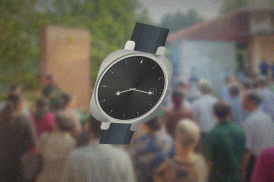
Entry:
h=8 m=16
